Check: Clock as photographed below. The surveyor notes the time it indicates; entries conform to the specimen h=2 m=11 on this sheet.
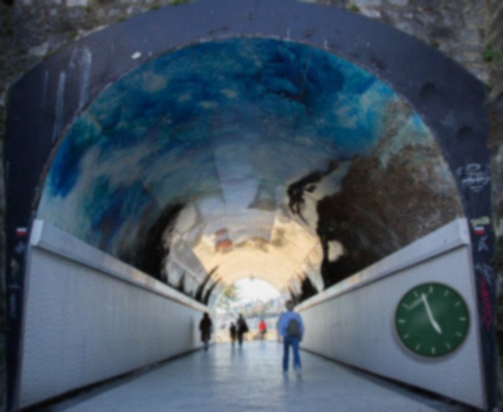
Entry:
h=4 m=57
